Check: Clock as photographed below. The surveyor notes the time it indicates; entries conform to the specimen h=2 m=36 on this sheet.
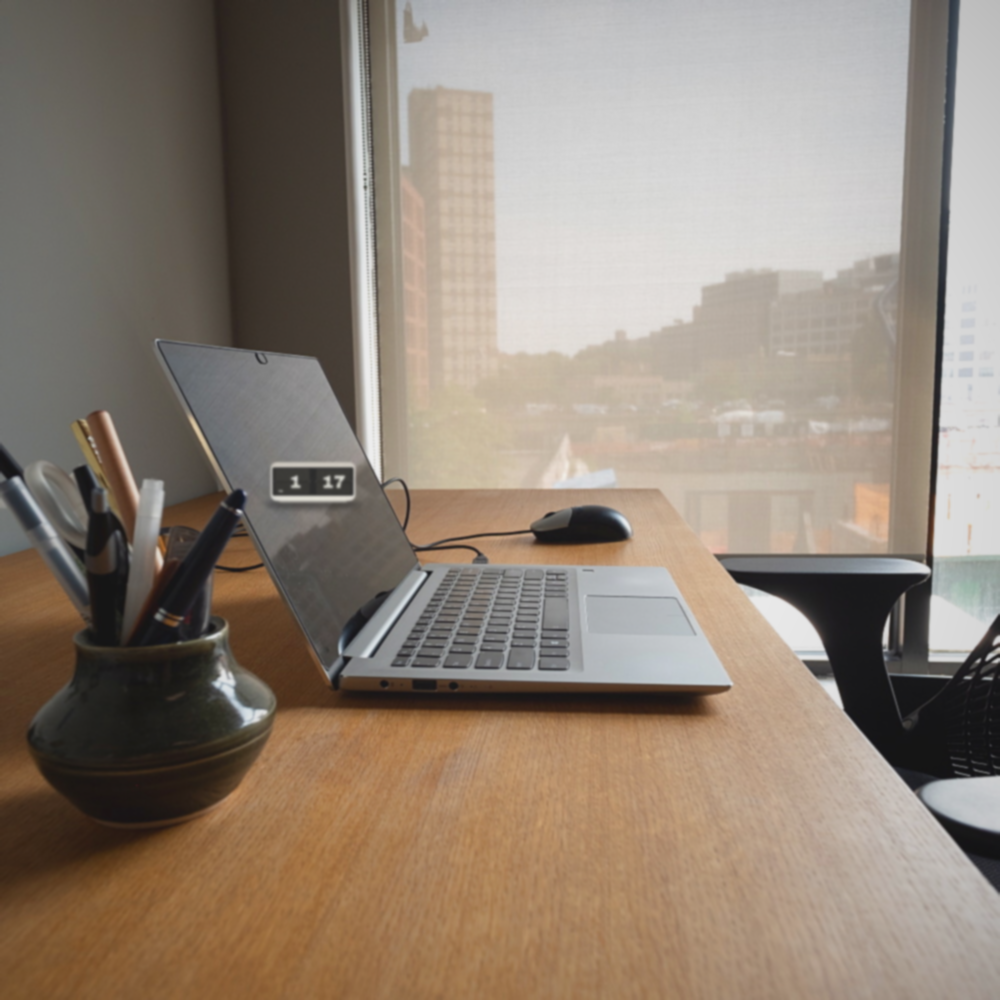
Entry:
h=1 m=17
